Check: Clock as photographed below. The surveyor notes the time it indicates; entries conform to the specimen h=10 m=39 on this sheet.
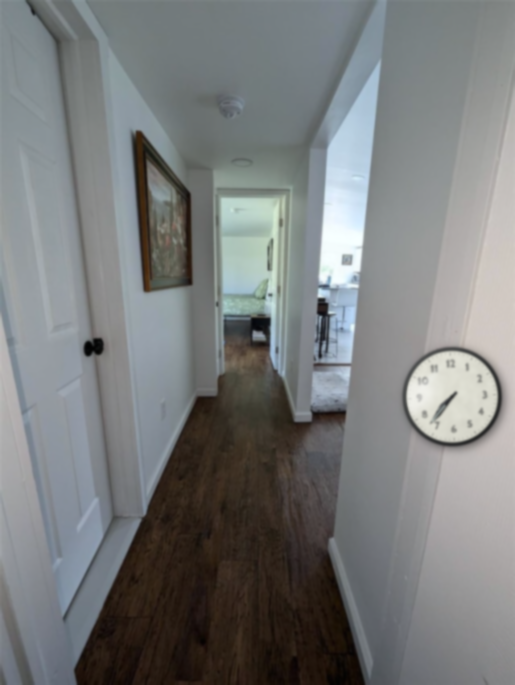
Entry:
h=7 m=37
